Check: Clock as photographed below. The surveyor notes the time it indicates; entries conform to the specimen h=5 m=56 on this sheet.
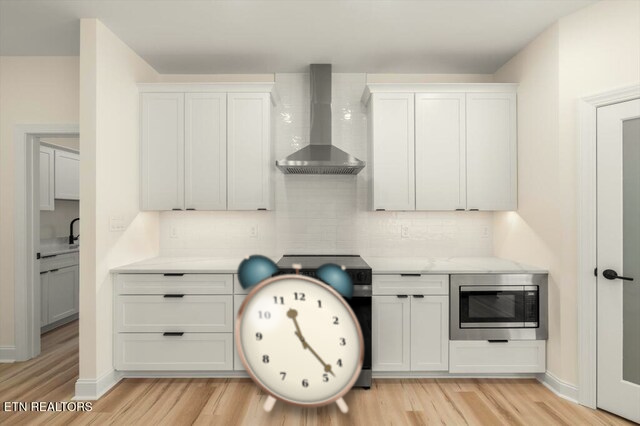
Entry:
h=11 m=23
